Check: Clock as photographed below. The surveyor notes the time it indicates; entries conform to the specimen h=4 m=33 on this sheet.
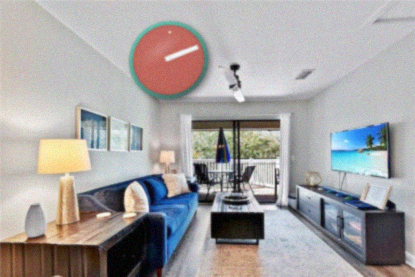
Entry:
h=2 m=11
